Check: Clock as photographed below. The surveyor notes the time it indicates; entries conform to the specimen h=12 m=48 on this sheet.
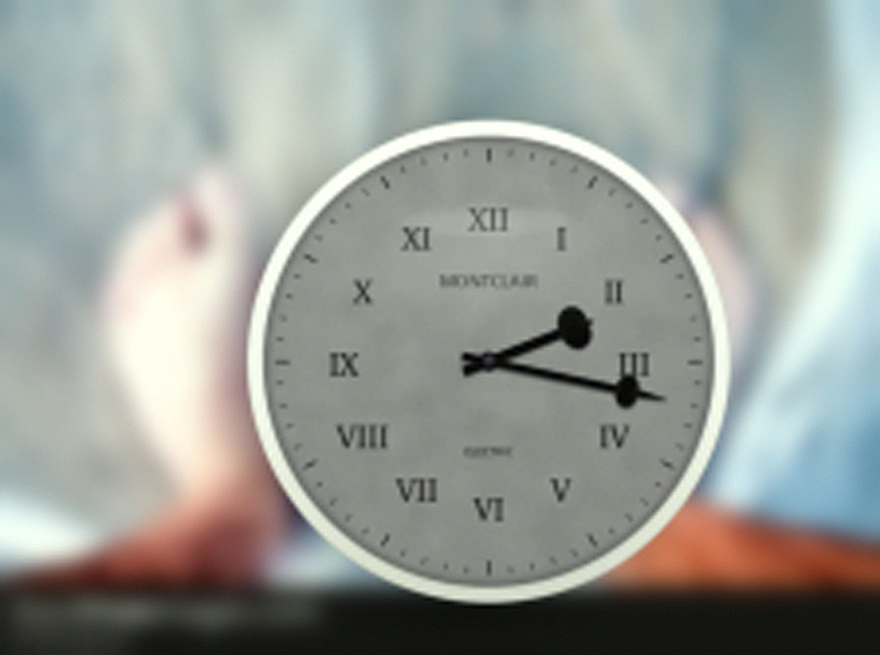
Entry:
h=2 m=17
